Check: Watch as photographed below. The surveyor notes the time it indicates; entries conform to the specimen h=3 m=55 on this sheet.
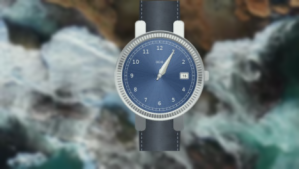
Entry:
h=1 m=5
